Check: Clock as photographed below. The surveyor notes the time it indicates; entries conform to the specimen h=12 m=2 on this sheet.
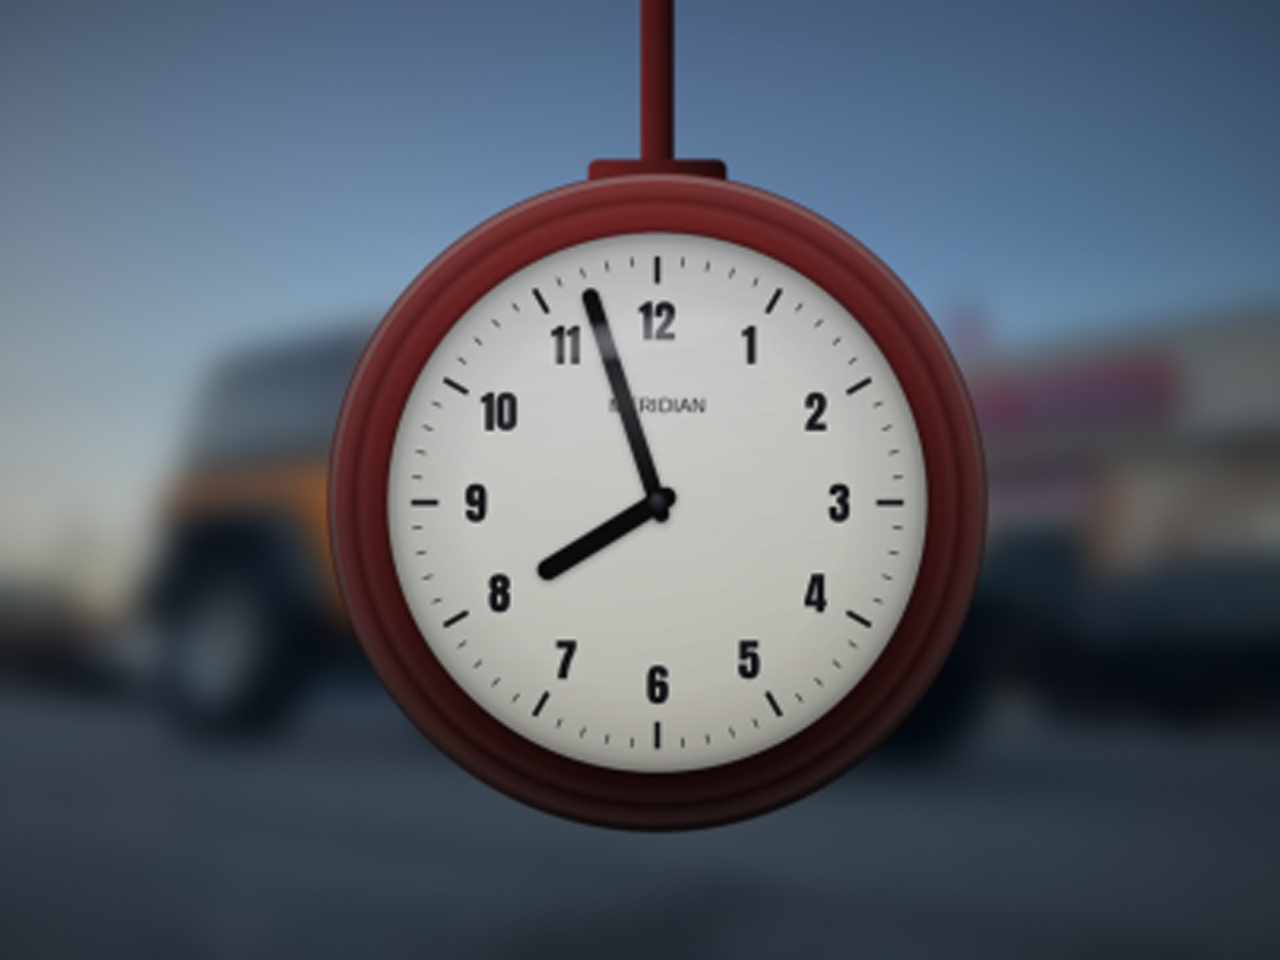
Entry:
h=7 m=57
